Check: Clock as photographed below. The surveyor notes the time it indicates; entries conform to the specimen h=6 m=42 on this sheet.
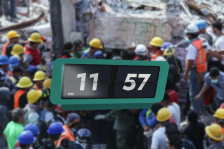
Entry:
h=11 m=57
